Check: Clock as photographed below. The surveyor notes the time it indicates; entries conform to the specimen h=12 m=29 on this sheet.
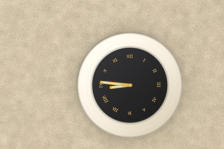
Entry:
h=8 m=46
